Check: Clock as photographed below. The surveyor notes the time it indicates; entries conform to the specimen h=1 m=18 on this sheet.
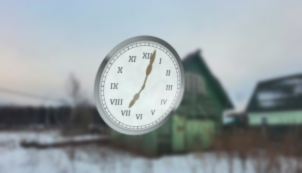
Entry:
h=7 m=2
